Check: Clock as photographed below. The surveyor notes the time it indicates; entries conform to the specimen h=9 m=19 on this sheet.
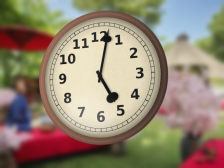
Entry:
h=5 m=2
